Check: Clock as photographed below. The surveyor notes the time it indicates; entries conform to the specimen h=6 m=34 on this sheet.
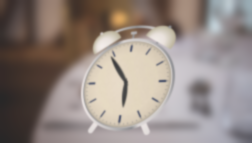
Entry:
h=5 m=54
